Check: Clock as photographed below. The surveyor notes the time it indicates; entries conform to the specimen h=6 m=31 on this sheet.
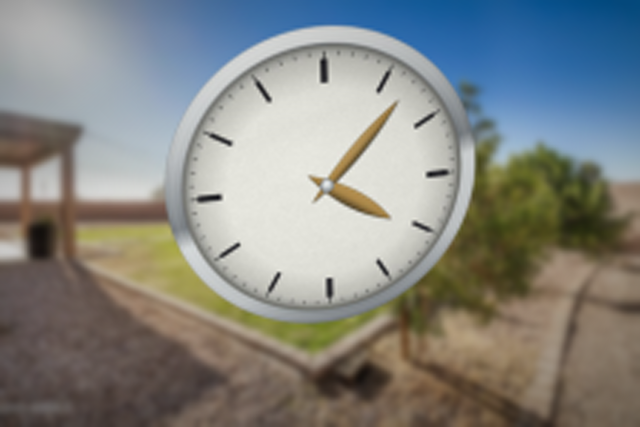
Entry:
h=4 m=7
